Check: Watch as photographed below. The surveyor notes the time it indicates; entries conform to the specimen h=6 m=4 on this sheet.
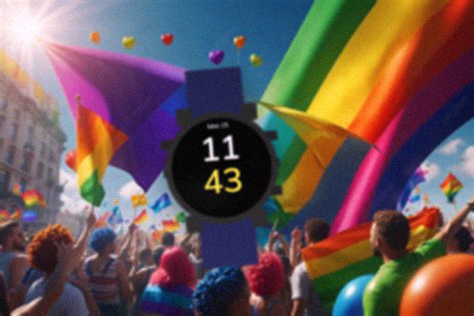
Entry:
h=11 m=43
